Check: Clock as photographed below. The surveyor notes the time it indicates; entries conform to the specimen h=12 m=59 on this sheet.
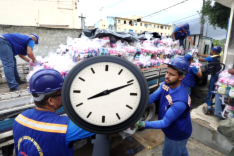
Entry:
h=8 m=11
